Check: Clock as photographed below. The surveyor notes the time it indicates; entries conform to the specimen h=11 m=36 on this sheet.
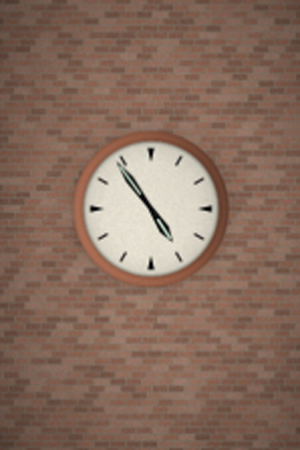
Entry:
h=4 m=54
